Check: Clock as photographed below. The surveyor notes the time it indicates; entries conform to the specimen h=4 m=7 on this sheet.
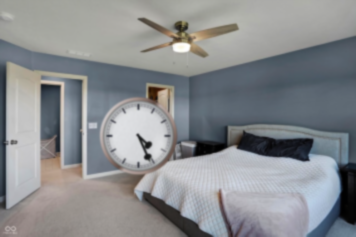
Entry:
h=4 m=26
